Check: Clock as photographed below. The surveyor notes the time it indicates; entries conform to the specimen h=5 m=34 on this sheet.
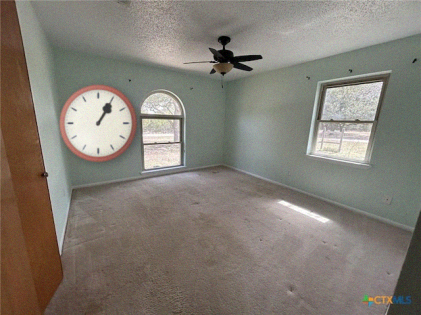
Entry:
h=1 m=5
